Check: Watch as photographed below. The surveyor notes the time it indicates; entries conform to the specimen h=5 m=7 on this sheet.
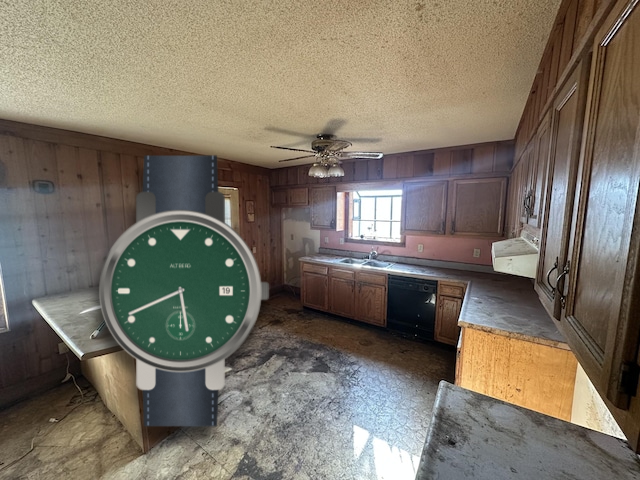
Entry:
h=5 m=41
